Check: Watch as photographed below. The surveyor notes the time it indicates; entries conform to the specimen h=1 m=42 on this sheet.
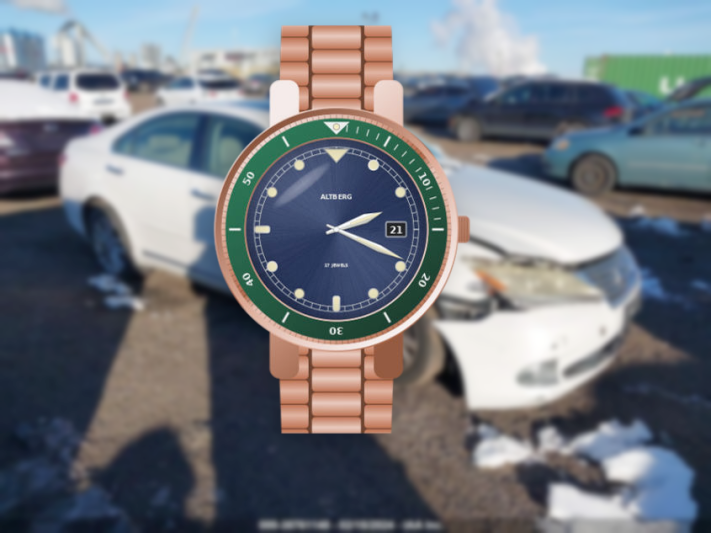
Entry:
h=2 m=19
